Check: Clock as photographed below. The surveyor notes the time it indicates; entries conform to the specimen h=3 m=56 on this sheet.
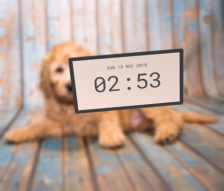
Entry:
h=2 m=53
